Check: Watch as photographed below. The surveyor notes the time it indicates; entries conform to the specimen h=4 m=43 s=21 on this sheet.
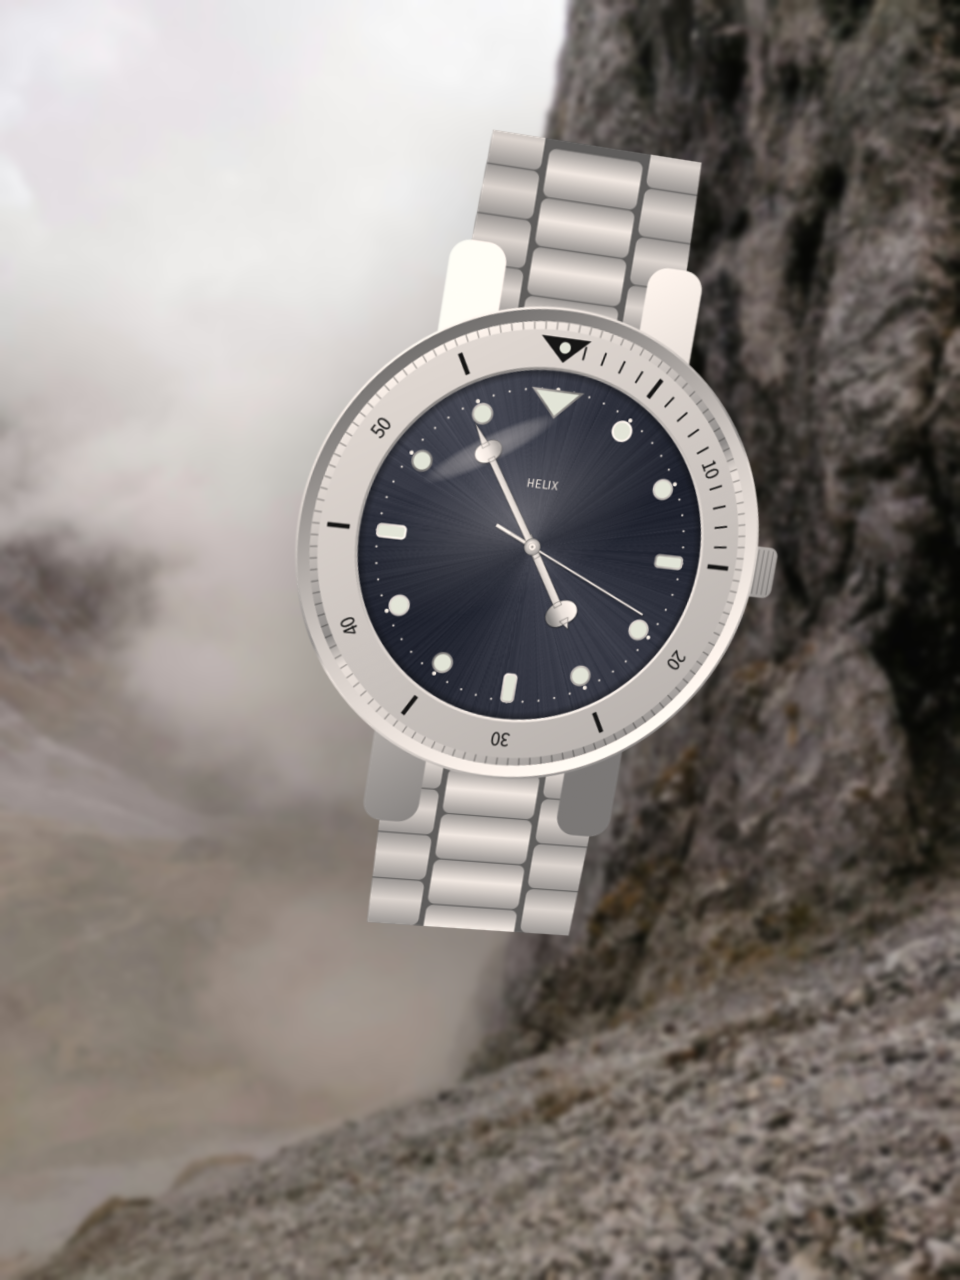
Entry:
h=4 m=54 s=19
